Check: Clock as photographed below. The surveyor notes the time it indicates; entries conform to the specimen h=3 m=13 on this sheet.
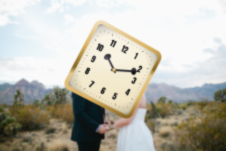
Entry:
h=10 m=11
